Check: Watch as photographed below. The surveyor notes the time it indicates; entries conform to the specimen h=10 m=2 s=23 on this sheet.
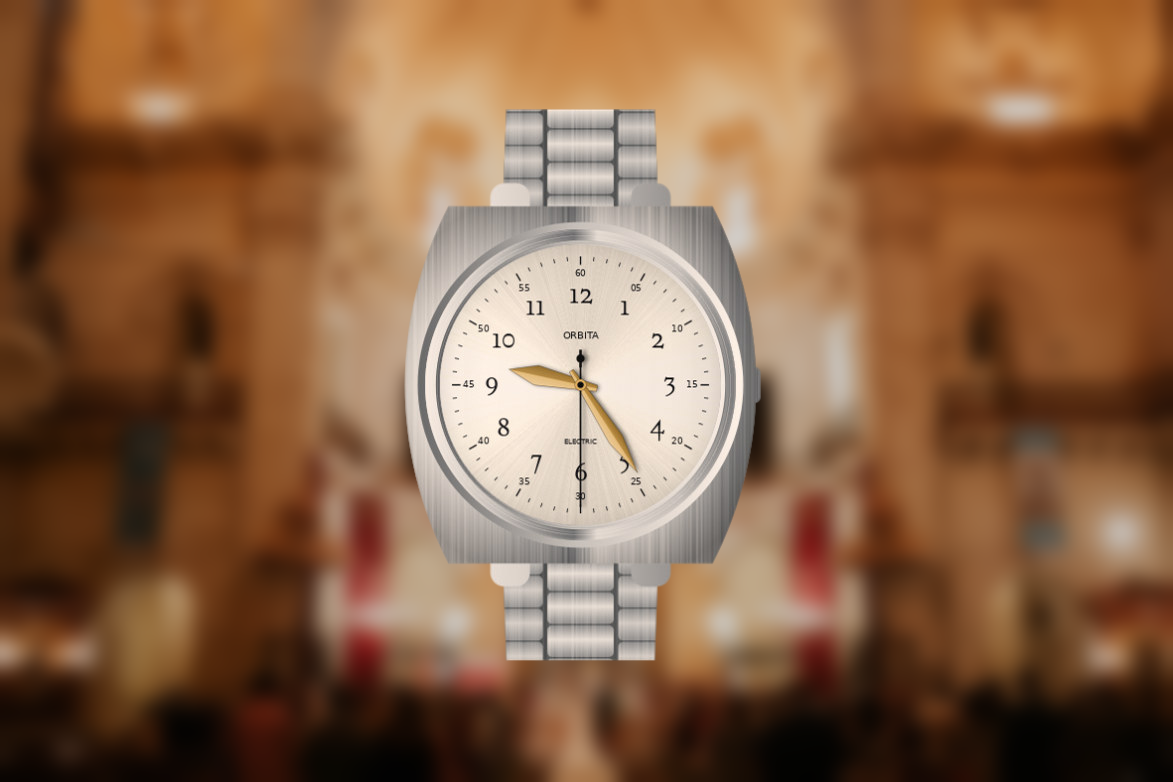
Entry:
h=9 m=24 s=30
